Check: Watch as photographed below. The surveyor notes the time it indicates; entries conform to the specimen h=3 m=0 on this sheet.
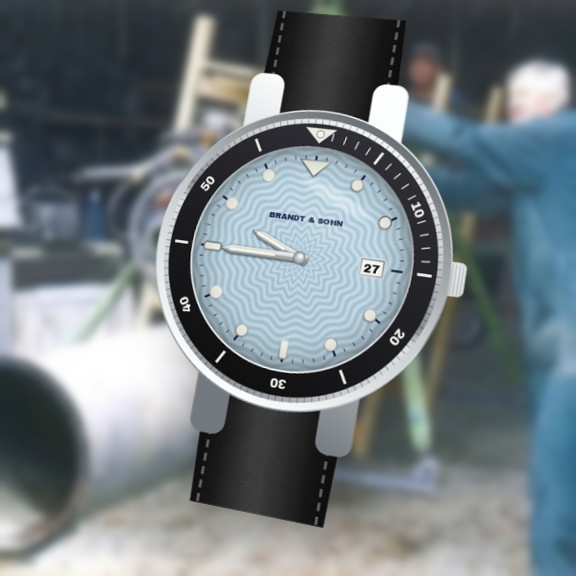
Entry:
h=9 m=45
